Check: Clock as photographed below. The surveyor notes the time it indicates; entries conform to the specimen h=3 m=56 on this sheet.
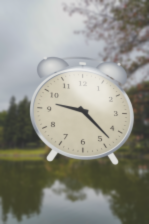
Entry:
h=9 m=23
